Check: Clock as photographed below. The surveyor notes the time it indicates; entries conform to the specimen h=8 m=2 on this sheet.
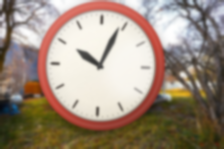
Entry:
h=10 m=4
